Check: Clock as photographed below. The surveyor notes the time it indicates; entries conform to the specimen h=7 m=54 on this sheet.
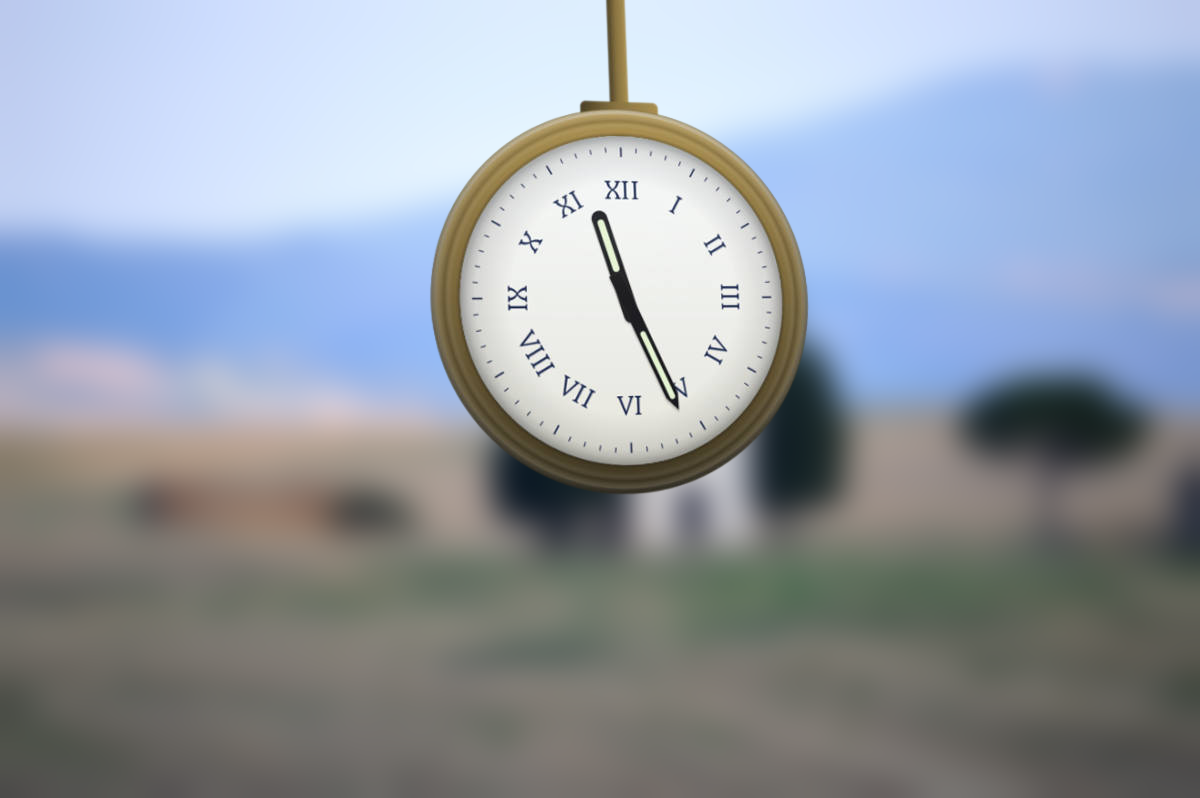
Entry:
h=11 m=26
